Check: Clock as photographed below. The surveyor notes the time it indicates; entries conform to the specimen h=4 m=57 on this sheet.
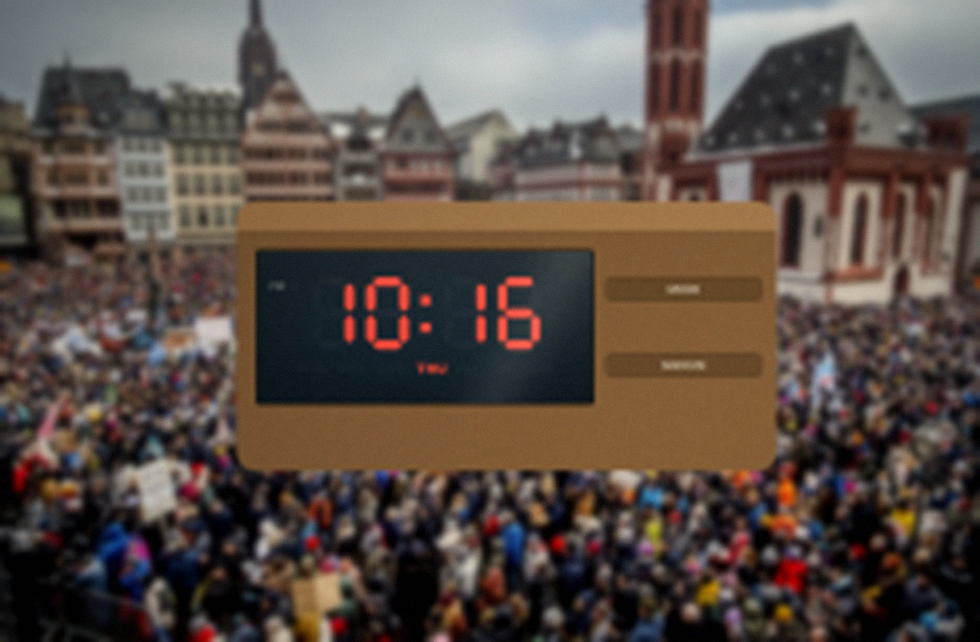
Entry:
h=10 m=16
